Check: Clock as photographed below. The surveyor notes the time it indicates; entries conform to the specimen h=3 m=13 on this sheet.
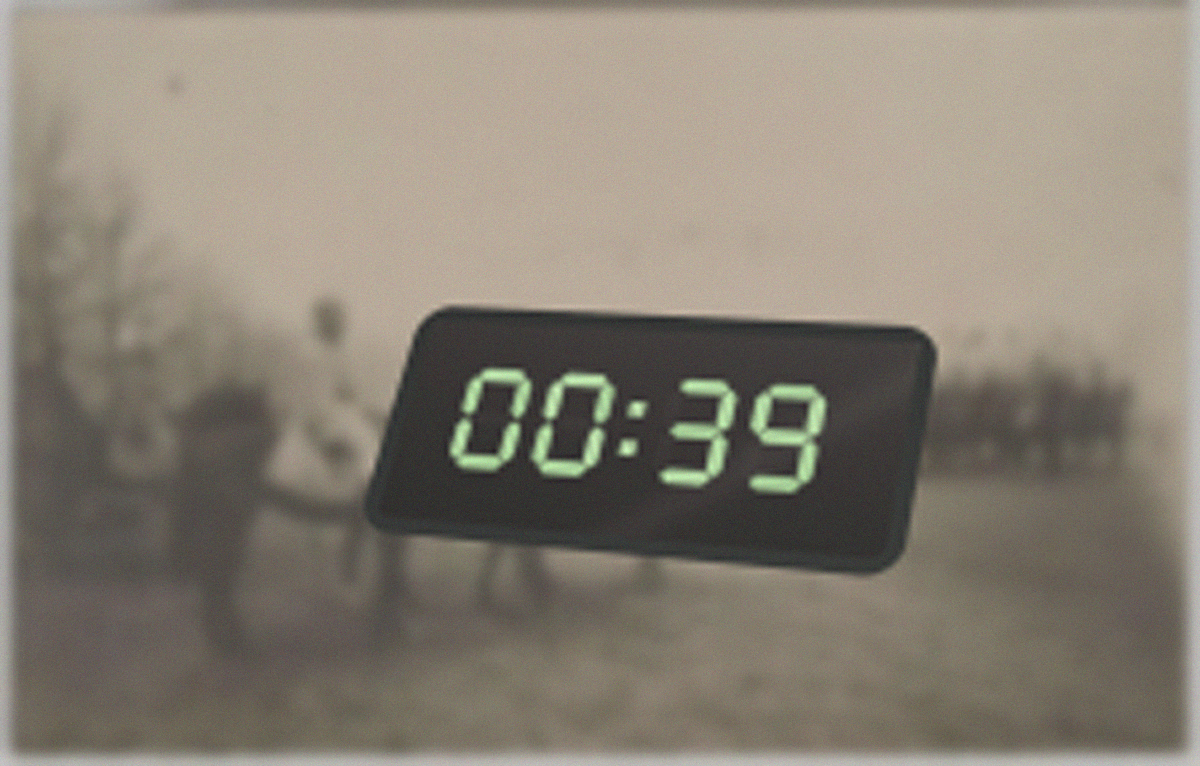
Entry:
h=0 m=39
